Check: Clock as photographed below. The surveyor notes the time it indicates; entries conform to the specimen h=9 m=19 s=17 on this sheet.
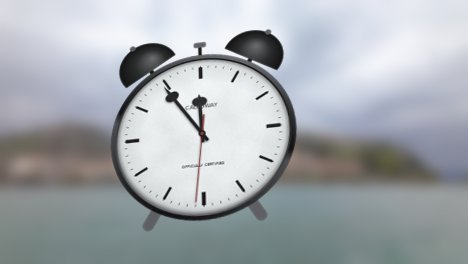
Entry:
h=11 m=54 s=31
